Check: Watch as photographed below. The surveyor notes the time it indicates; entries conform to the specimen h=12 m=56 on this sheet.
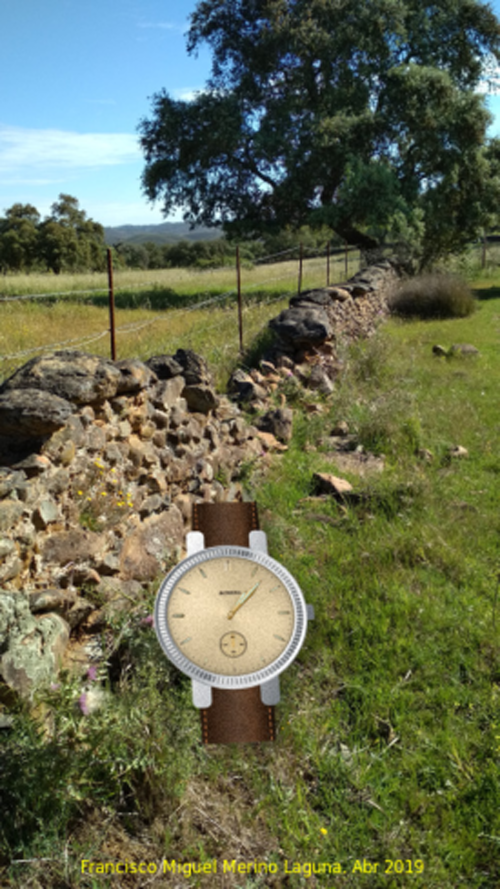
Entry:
h=1 m=7
